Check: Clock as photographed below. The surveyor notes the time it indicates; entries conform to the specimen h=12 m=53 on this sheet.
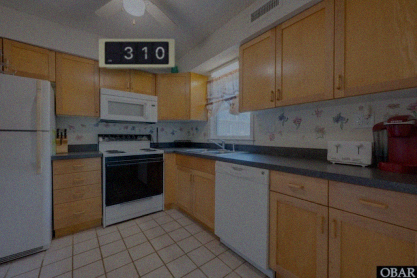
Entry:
h=3 m=10
